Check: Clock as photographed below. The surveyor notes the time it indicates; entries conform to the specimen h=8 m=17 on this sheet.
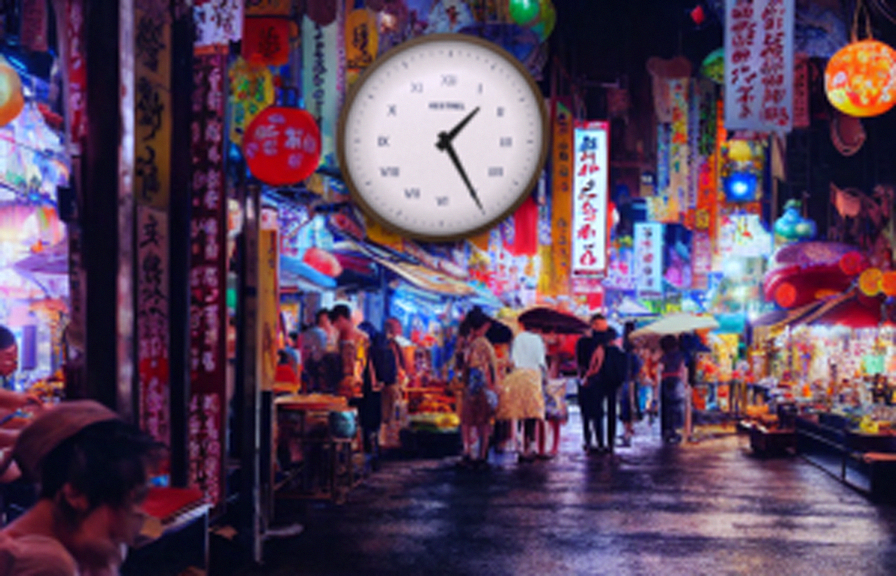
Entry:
h=1 m=25
